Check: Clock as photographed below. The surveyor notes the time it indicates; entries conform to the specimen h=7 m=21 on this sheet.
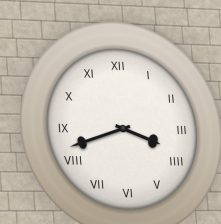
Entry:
h=3 m=42
